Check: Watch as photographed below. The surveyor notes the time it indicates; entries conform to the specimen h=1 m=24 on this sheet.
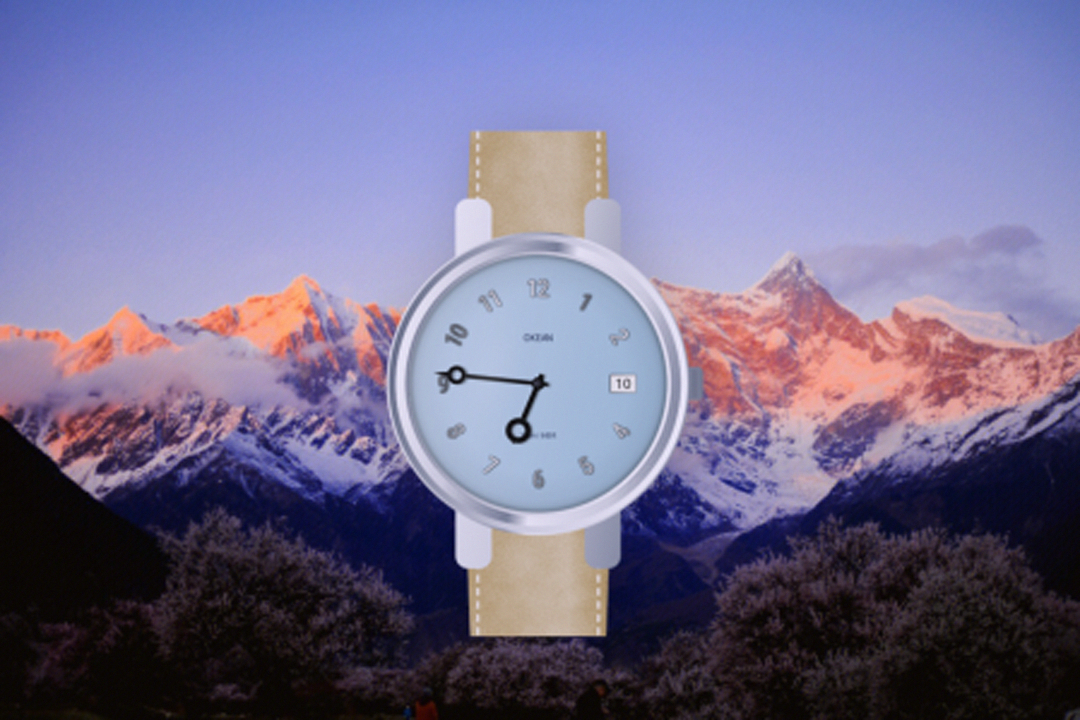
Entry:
h=6 m=46
